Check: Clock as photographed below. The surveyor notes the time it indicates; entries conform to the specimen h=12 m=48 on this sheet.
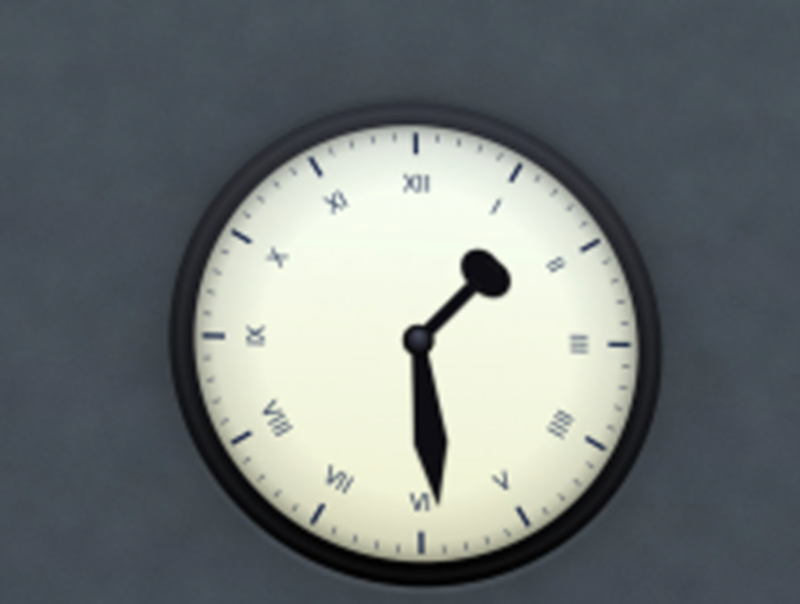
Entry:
h=1 m=29
